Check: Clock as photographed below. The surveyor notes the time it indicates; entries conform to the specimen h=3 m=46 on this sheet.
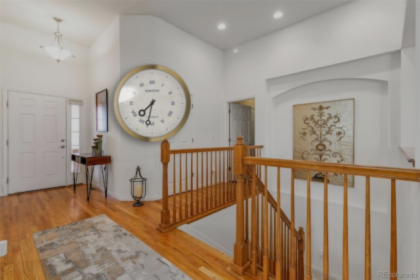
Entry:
h=7 m=32
